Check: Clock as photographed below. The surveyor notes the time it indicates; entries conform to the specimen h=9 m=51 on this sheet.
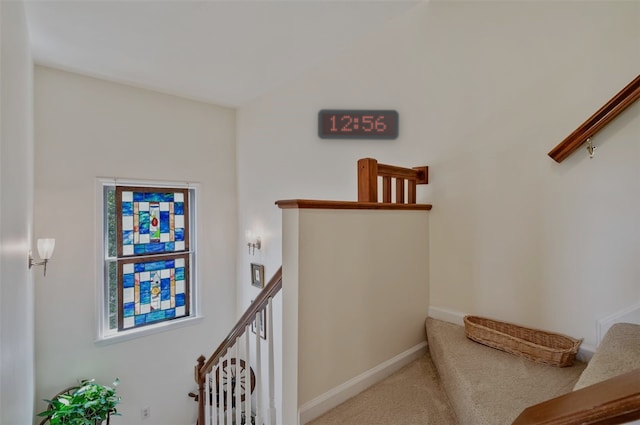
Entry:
h=12 m=56
